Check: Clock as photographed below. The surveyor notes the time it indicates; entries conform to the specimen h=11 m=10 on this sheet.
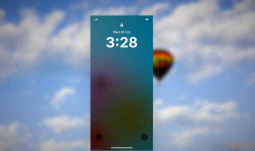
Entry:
h=3 m=28
